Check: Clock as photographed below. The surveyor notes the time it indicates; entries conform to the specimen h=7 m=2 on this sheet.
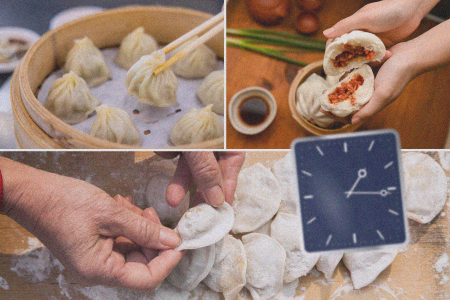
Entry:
h=1 m=16
